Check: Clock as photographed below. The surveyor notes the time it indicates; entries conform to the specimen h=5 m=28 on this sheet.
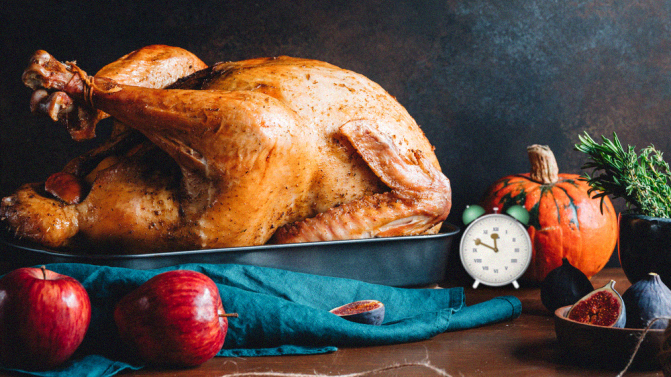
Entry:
h=11 m=49
